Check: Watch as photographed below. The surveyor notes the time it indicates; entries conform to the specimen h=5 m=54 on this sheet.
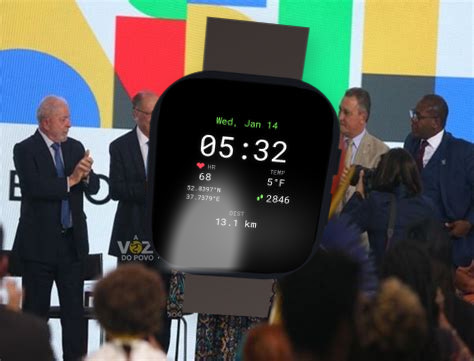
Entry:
h=5 m=32
